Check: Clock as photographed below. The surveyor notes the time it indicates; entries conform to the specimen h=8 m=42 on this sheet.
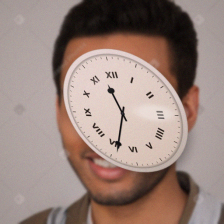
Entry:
h=11 m=34
